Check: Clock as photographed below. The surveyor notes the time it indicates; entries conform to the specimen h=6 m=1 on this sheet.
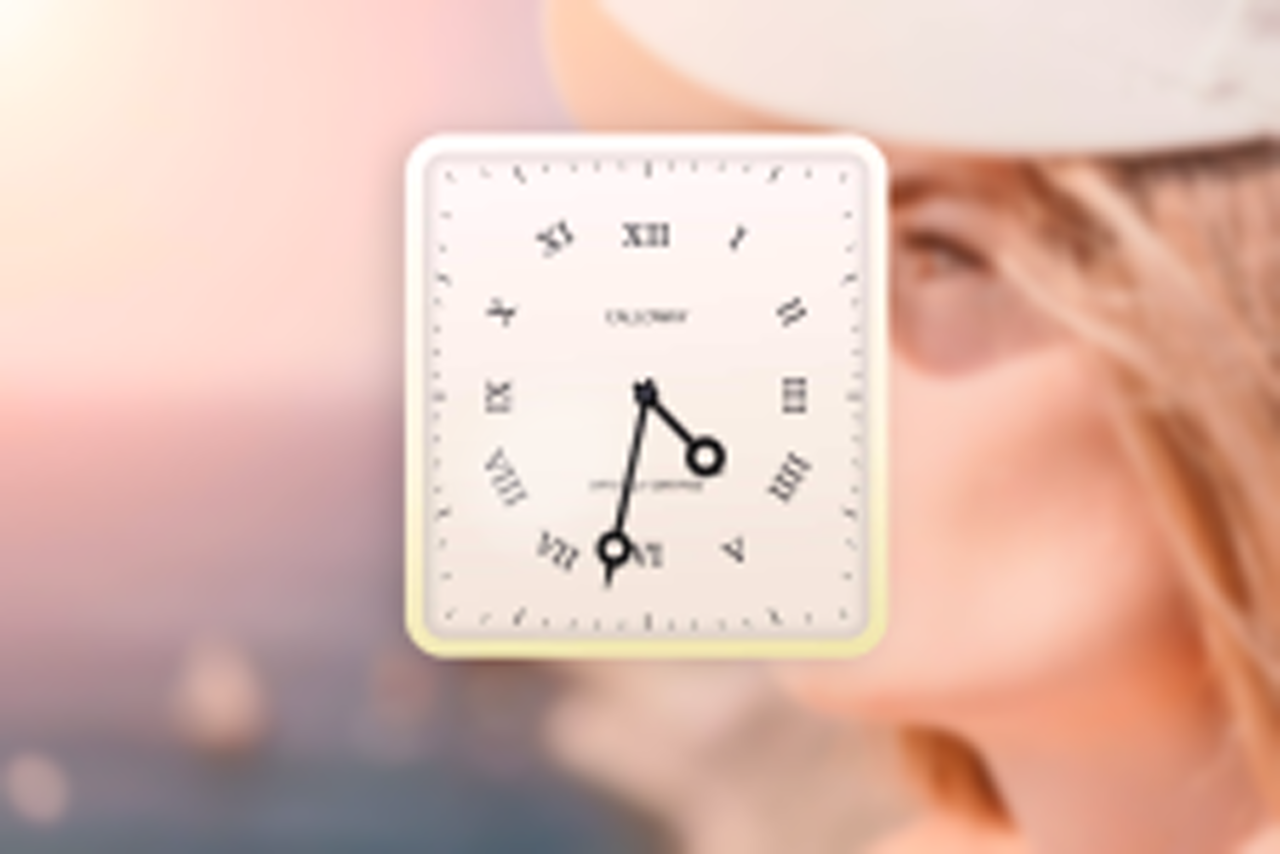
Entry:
h=4 m=32
